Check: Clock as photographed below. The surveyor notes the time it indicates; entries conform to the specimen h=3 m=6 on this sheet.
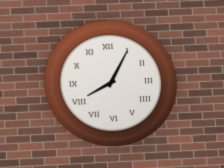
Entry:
h=8 m=5
